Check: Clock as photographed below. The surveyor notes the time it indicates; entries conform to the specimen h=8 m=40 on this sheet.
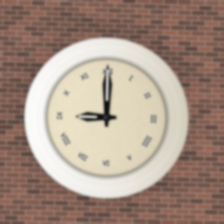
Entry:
h=9 m=0
